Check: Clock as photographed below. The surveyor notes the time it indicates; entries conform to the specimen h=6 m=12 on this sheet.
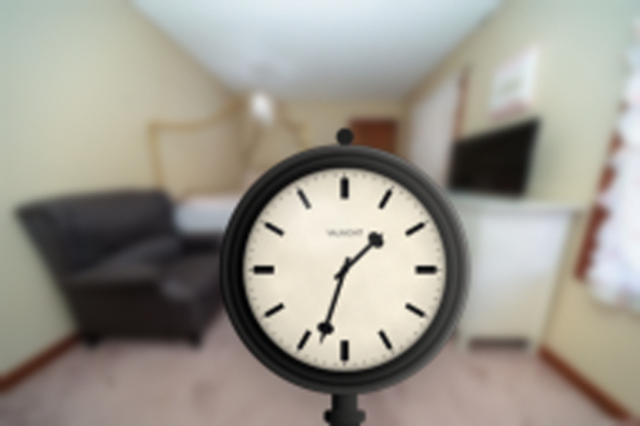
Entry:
h=1 m=33
